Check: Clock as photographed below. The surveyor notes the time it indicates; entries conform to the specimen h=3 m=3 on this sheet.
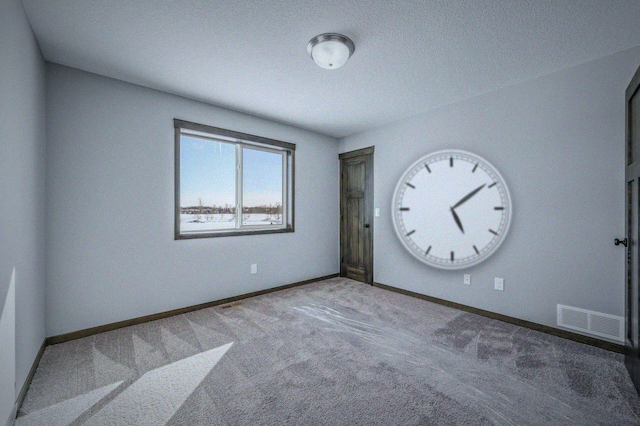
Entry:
h=5 m=9
